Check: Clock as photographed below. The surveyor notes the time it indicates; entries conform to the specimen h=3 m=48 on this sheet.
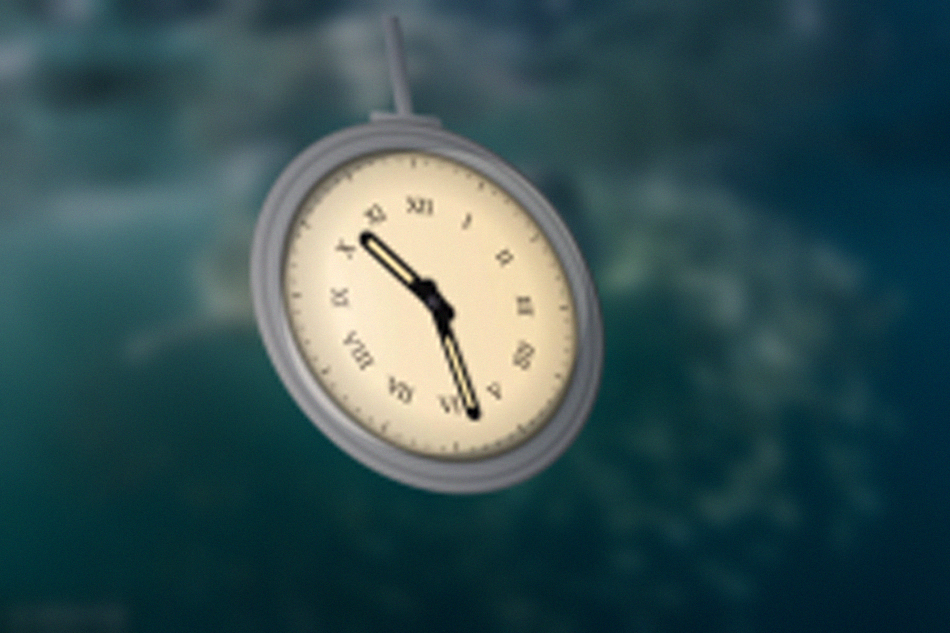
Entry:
h=10 m=28
